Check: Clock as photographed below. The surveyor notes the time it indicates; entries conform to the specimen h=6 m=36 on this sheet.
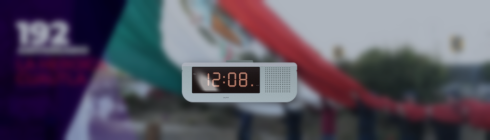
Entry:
h=12 m=8
